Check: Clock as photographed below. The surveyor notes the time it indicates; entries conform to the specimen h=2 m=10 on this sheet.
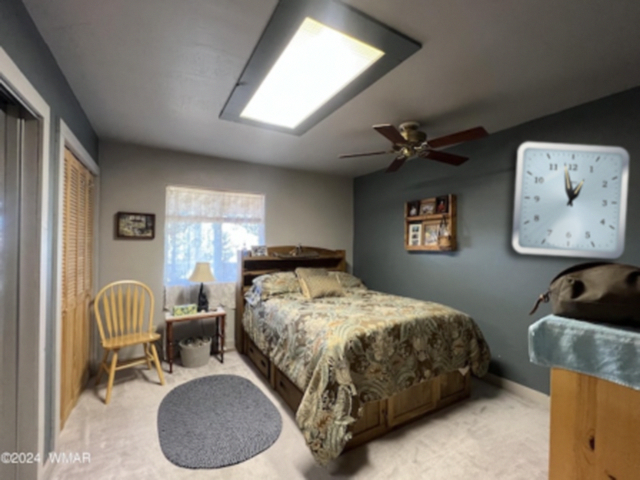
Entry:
h=12 m=58
